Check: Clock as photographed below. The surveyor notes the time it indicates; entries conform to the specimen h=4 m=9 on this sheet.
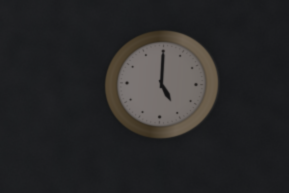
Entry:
h=5 m=0
